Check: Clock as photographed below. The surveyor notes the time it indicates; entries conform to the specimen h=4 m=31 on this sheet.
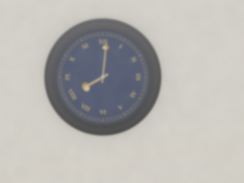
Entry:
h=8 m=1
